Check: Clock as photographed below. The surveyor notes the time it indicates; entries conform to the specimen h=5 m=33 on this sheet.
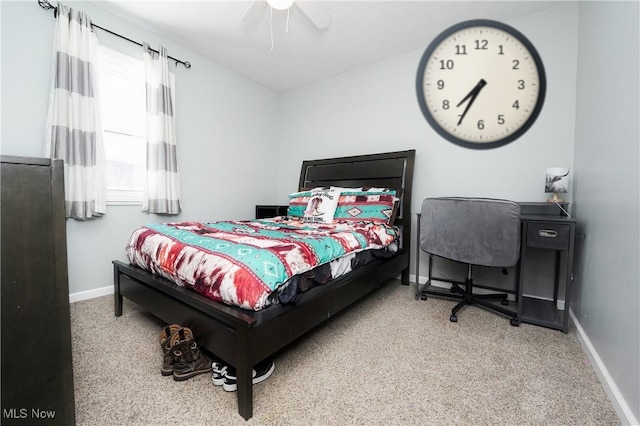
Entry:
h=7 m=35
